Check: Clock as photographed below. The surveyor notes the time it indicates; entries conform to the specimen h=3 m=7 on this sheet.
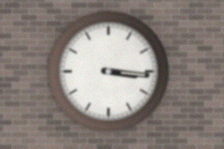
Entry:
h=3 m=16
